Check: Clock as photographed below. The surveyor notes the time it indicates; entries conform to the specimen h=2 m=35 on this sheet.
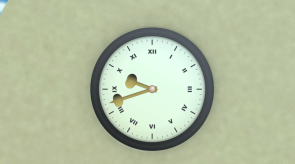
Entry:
h=9 m=42
